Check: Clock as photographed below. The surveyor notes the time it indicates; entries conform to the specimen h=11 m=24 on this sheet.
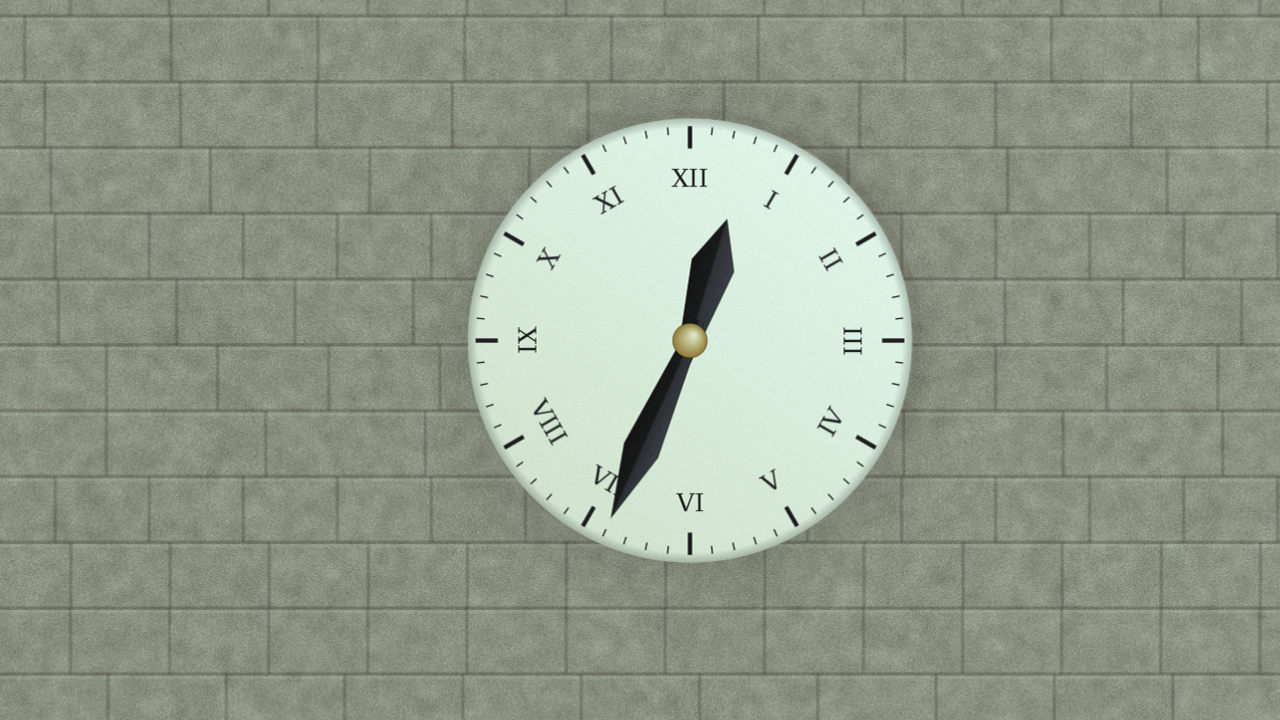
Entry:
h=12 m=34
